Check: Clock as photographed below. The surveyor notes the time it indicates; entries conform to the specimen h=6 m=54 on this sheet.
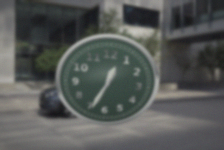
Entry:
h=12 m=34
